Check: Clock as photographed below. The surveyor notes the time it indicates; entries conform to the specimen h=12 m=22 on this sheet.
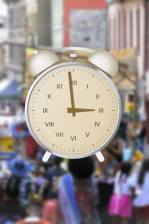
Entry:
h=2 m=59
